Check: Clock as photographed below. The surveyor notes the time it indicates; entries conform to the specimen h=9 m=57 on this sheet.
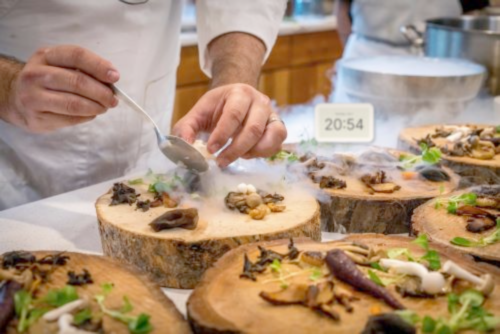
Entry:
h=20 m=54
